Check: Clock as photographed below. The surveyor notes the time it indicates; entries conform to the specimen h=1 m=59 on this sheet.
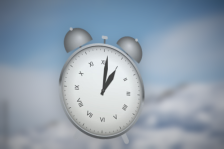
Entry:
h=1 m=1
